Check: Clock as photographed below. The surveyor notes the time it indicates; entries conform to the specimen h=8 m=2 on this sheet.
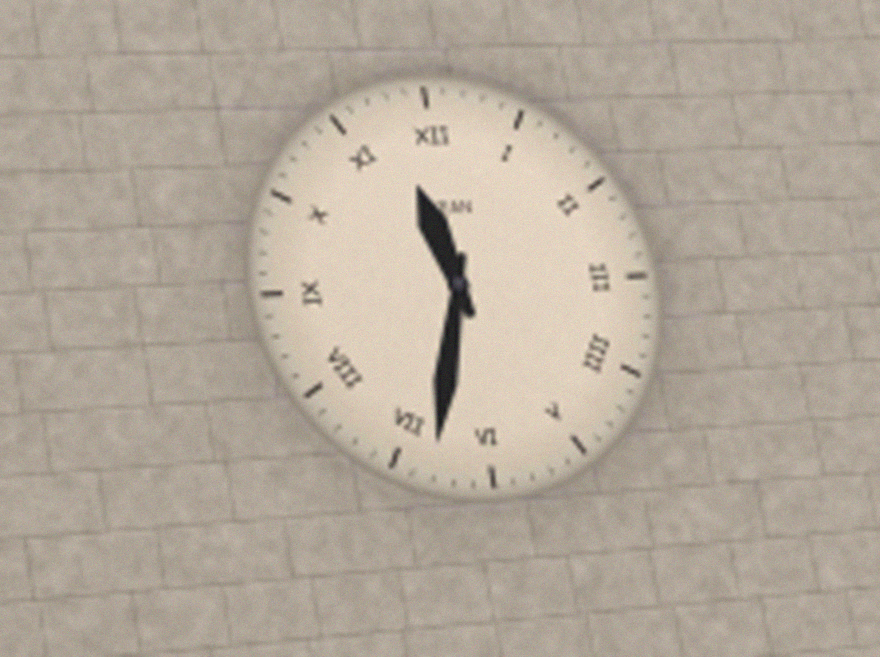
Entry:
h=11 m=33
